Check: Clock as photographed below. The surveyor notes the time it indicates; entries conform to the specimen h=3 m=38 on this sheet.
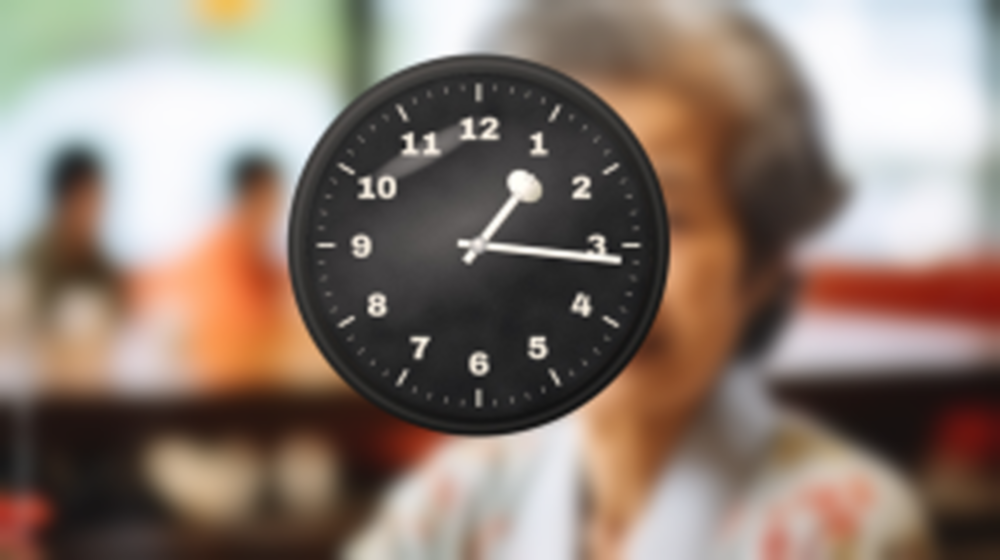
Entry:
h=1 m=16
